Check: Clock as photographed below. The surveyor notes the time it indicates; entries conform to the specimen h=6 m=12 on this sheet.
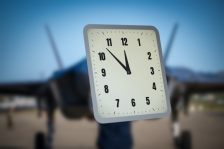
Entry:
h=11 m=53
